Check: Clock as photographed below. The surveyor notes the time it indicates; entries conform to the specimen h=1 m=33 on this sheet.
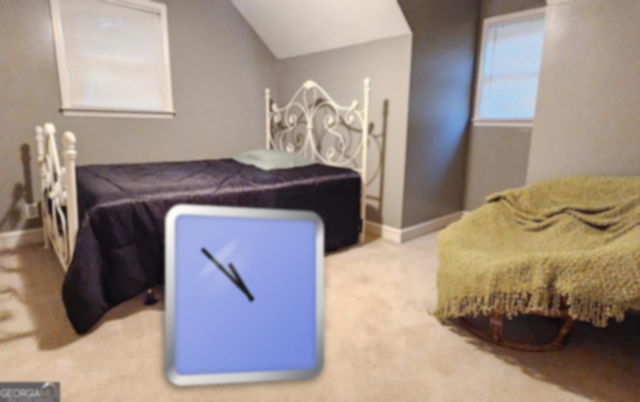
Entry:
h=10 m=52
